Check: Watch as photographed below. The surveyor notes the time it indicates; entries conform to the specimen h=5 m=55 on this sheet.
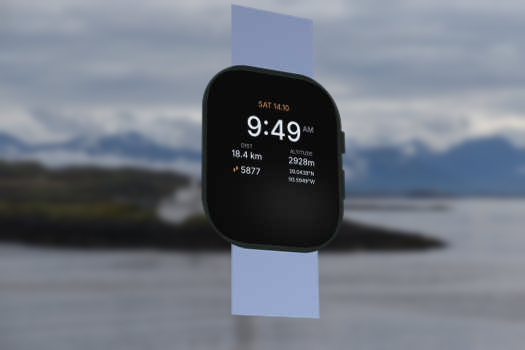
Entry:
h=9 m=49
